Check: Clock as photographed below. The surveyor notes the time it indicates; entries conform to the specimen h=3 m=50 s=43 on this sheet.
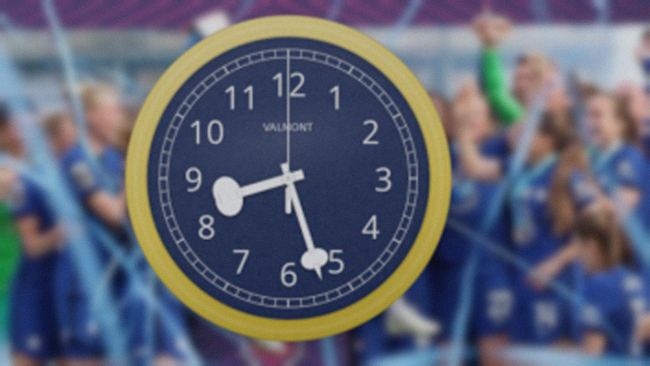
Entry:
h=8 m=27 s=0
